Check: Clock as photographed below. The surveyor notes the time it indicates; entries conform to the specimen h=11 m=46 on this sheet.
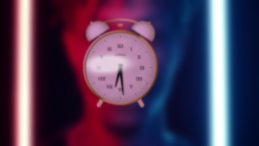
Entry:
h=6 m=29
